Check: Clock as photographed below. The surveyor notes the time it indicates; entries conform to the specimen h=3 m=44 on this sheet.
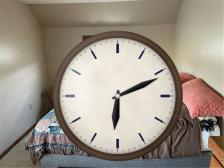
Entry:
h=6 m=11
